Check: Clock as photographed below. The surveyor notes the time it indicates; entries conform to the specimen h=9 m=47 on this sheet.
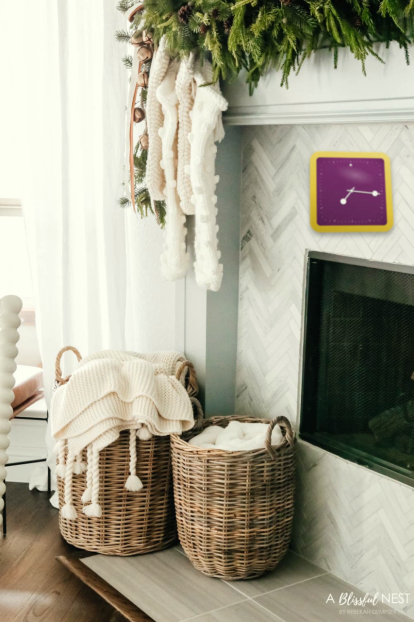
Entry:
h=7 m=16
